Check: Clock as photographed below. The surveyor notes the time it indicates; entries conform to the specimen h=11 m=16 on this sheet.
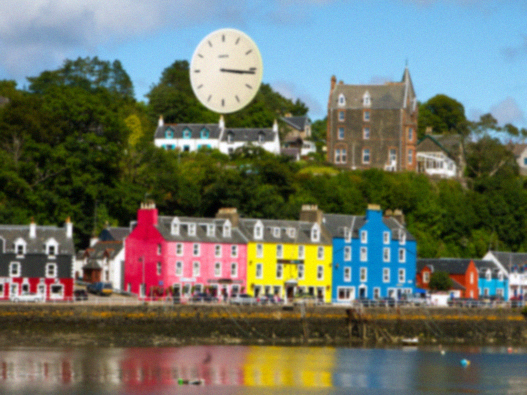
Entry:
h=3 m=16
